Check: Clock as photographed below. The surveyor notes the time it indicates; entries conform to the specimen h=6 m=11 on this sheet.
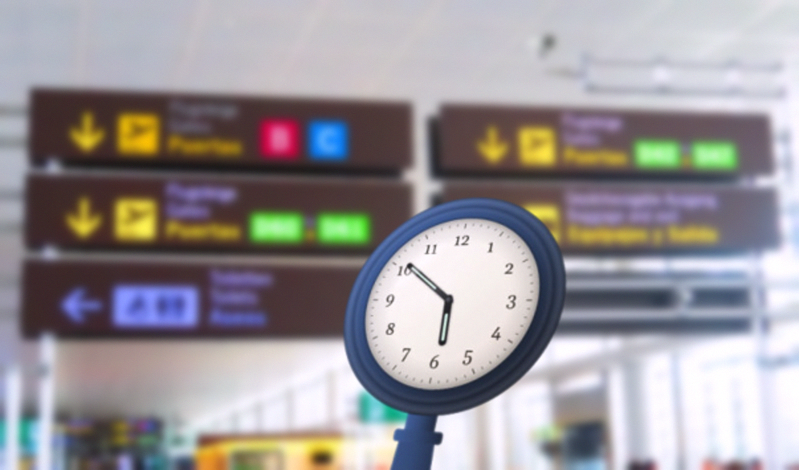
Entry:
h=5 m=51
